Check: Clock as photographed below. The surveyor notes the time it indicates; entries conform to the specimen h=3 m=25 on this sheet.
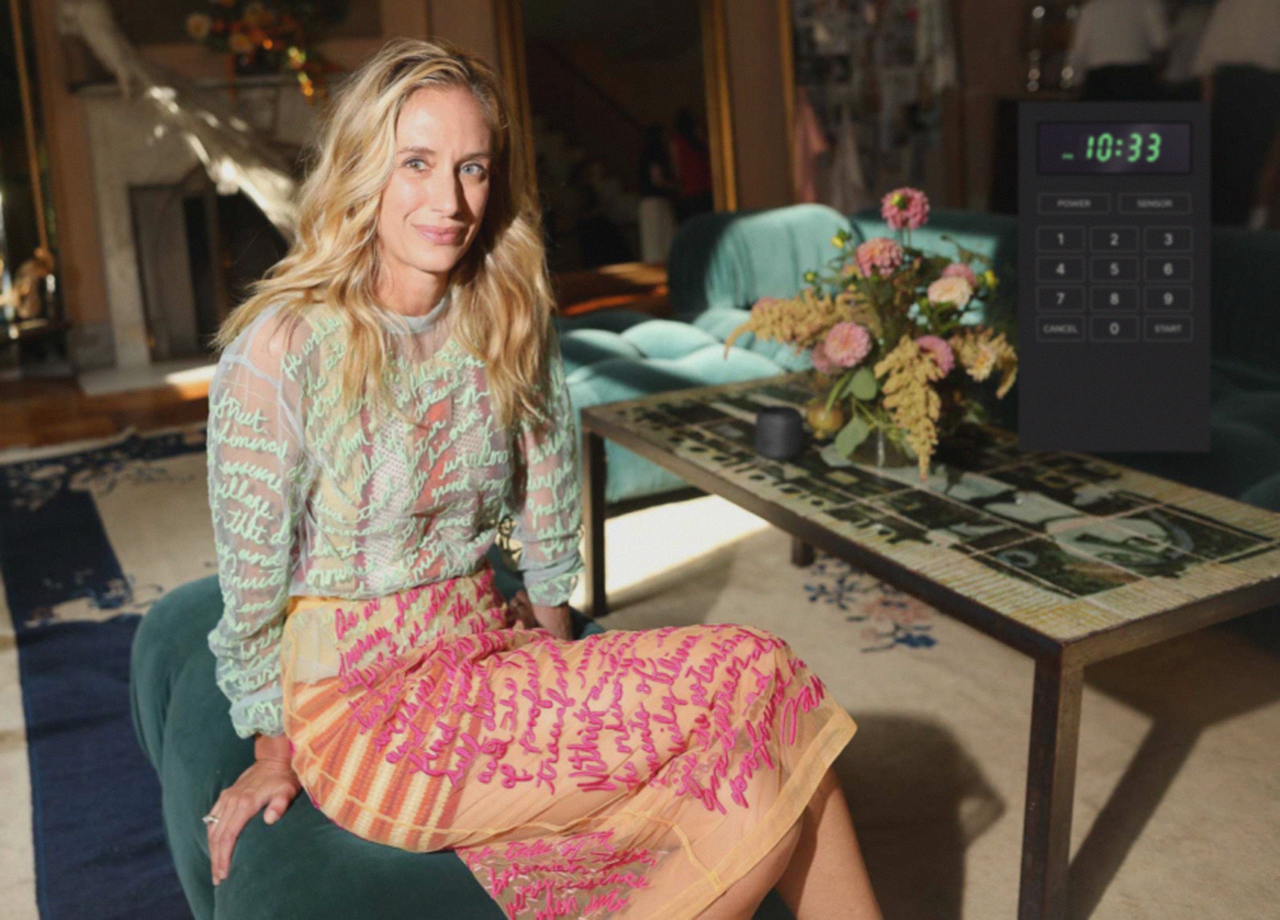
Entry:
h=10 m=33
